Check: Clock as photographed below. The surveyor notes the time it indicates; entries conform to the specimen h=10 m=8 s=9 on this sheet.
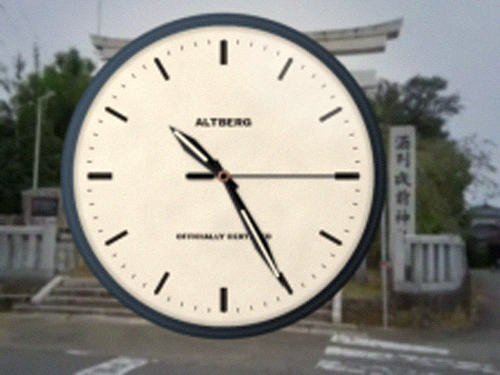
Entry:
h=10 m=25 s=15
